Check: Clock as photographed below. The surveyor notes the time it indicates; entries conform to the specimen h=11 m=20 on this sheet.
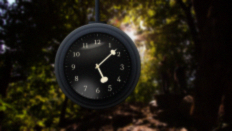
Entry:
h=5 m=8
